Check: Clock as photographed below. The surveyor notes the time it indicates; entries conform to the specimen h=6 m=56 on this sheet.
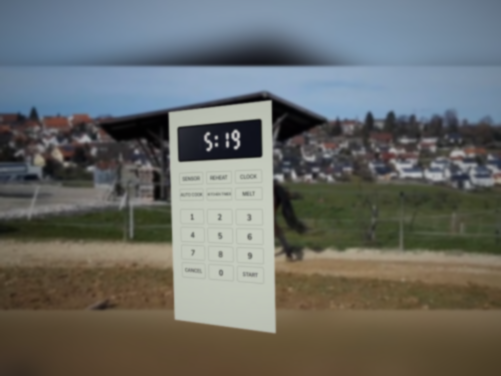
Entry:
h=5 m=19
